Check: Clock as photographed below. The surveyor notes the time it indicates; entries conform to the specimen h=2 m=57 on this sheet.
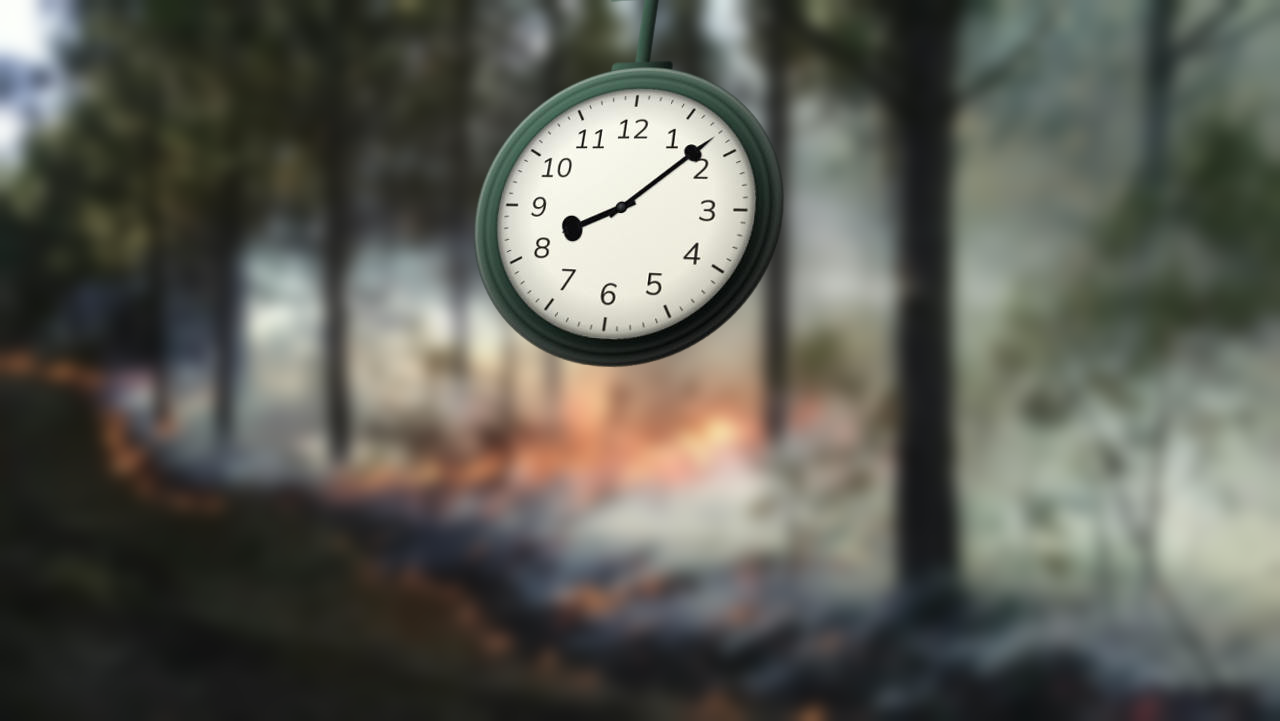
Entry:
h=8 m=8
